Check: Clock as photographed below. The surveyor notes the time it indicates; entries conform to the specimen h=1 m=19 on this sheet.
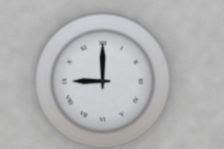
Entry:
h=9 m=0
